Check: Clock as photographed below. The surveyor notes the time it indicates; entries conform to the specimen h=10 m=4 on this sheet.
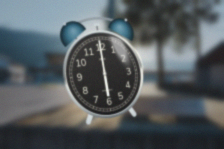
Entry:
h=6 m=0
